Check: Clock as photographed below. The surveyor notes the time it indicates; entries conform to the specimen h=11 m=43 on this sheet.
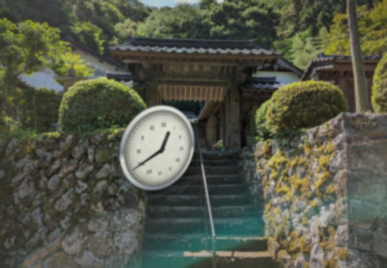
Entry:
h=12 m=40
